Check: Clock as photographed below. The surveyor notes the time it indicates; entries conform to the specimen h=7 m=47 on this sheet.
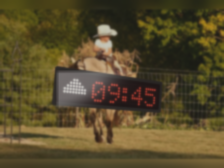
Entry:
h=9 m=45
